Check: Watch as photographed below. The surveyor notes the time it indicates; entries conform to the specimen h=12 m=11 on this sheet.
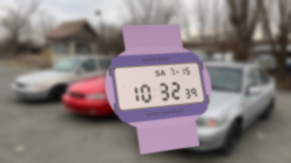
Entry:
h=10 m=32
